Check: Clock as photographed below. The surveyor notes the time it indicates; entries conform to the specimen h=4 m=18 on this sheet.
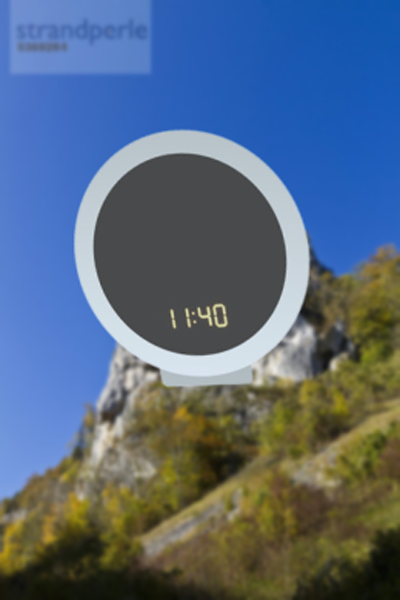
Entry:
h=11 m=40
